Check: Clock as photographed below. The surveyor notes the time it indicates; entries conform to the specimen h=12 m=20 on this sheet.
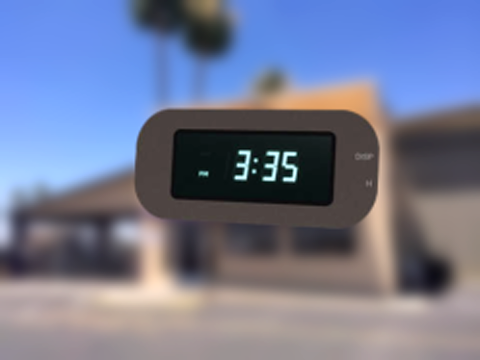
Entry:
h=3 m=35
